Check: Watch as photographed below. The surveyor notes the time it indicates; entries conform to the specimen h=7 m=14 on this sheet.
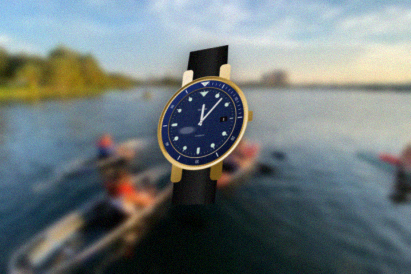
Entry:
h=12 m=7
